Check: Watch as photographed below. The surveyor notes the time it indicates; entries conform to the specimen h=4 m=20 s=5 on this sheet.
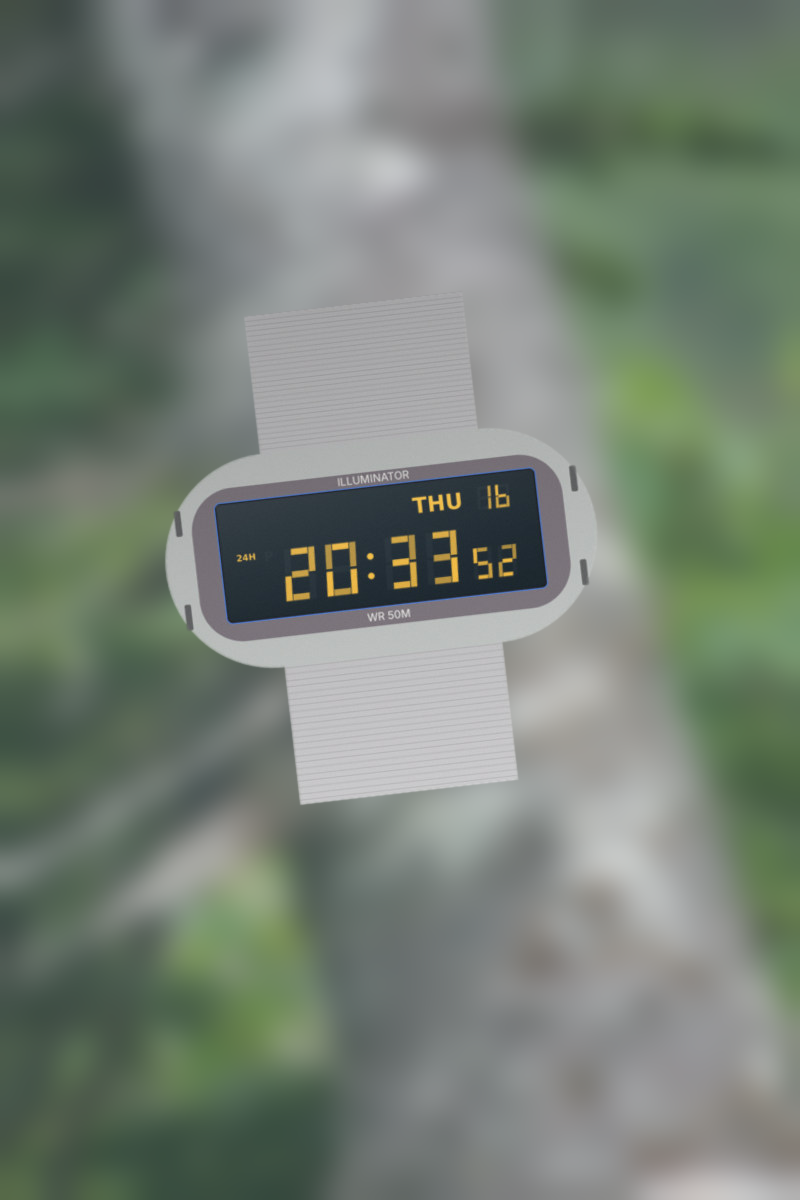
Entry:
h=20 m=33 s=52
